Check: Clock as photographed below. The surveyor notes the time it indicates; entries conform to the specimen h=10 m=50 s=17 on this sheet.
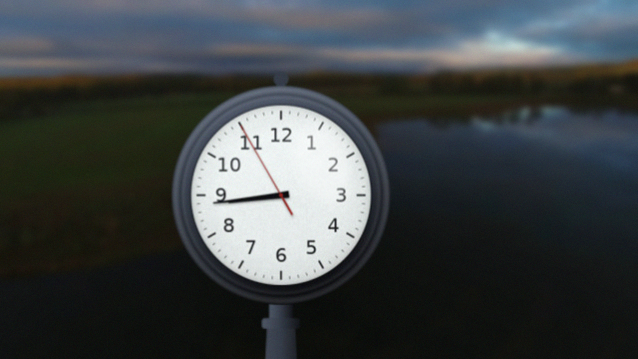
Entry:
h=8 m=43 s=55
